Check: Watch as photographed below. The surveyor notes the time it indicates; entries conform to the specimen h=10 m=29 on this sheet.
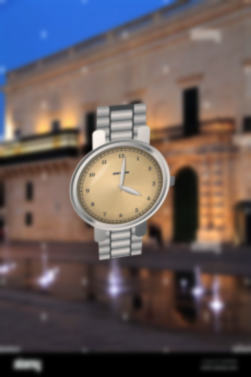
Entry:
h=4 m=1
